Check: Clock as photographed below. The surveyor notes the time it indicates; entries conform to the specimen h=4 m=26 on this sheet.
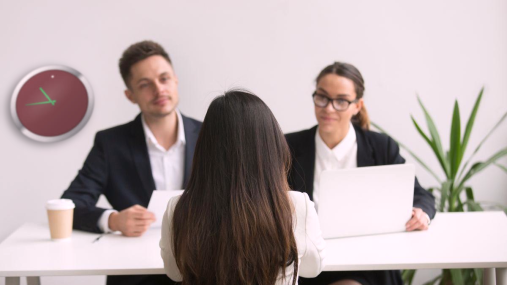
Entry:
h=10 m=44
